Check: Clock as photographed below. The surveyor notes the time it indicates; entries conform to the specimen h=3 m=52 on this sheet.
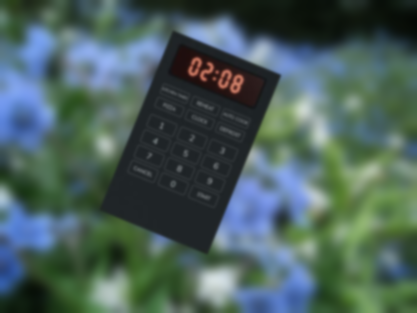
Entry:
h=2 m=8
